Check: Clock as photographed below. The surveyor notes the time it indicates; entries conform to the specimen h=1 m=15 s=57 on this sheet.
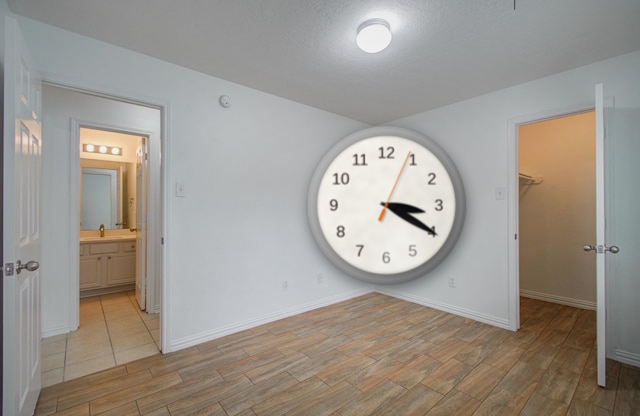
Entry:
h=3 m=20 s=4
